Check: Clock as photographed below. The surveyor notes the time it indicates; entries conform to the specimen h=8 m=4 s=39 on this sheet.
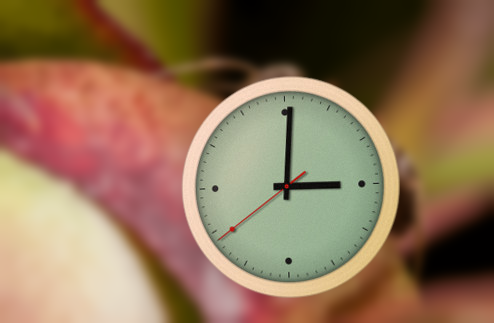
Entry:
h=3 m=0 s=39
